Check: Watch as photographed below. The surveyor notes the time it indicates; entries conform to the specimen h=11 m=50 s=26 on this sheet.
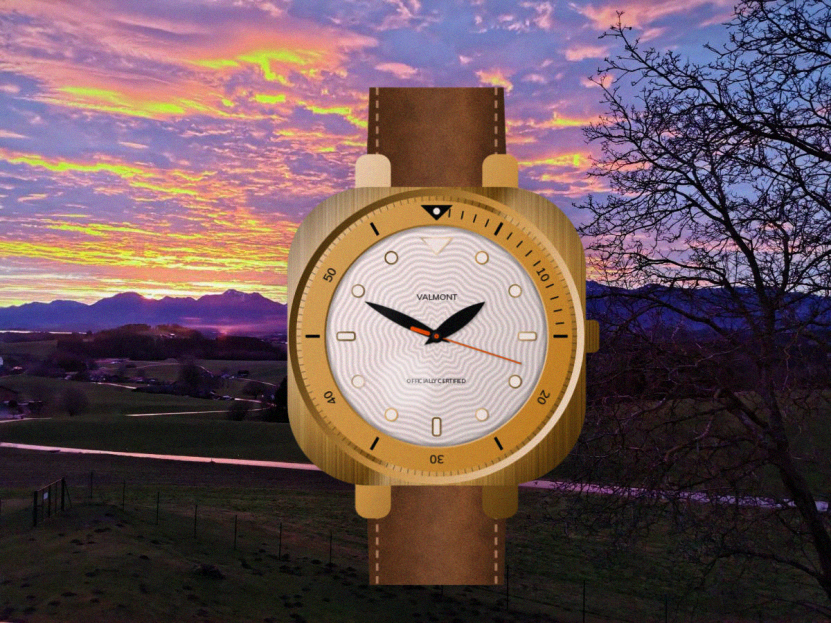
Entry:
h=1 m=49 s=18
